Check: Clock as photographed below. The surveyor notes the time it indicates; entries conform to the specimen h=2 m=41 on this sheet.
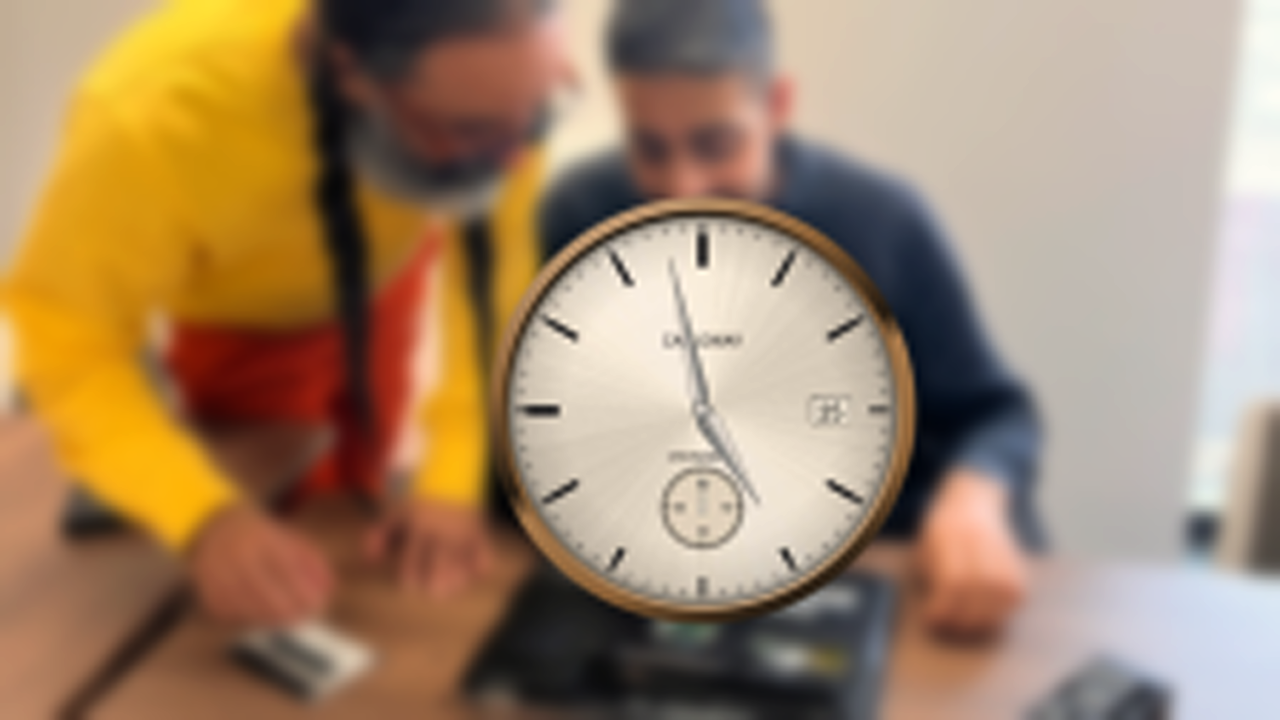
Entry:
h=4 m=58
